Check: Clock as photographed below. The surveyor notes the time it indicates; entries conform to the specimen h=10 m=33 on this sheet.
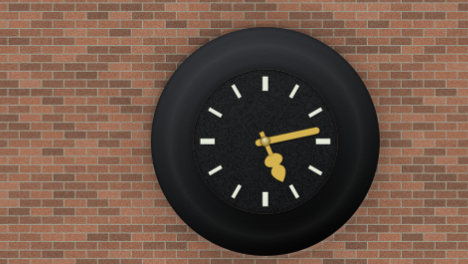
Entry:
h=5 m=13
